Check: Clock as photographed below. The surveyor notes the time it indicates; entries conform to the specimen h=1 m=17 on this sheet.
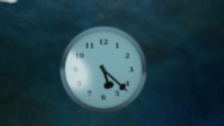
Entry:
h=5 m=22
